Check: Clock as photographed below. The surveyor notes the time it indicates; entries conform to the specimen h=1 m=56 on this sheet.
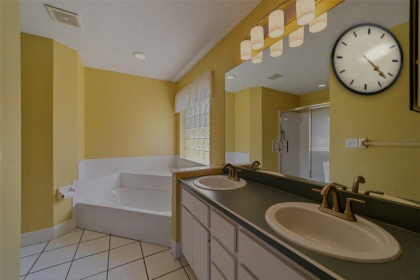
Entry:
h=4 m=22
